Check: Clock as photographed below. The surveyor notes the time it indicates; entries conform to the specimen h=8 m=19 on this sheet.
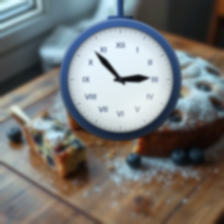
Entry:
h=2 m=53
